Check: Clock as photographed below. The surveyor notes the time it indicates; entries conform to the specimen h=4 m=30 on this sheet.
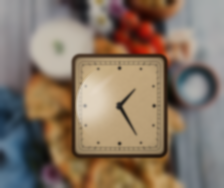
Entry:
h=1 m=25
